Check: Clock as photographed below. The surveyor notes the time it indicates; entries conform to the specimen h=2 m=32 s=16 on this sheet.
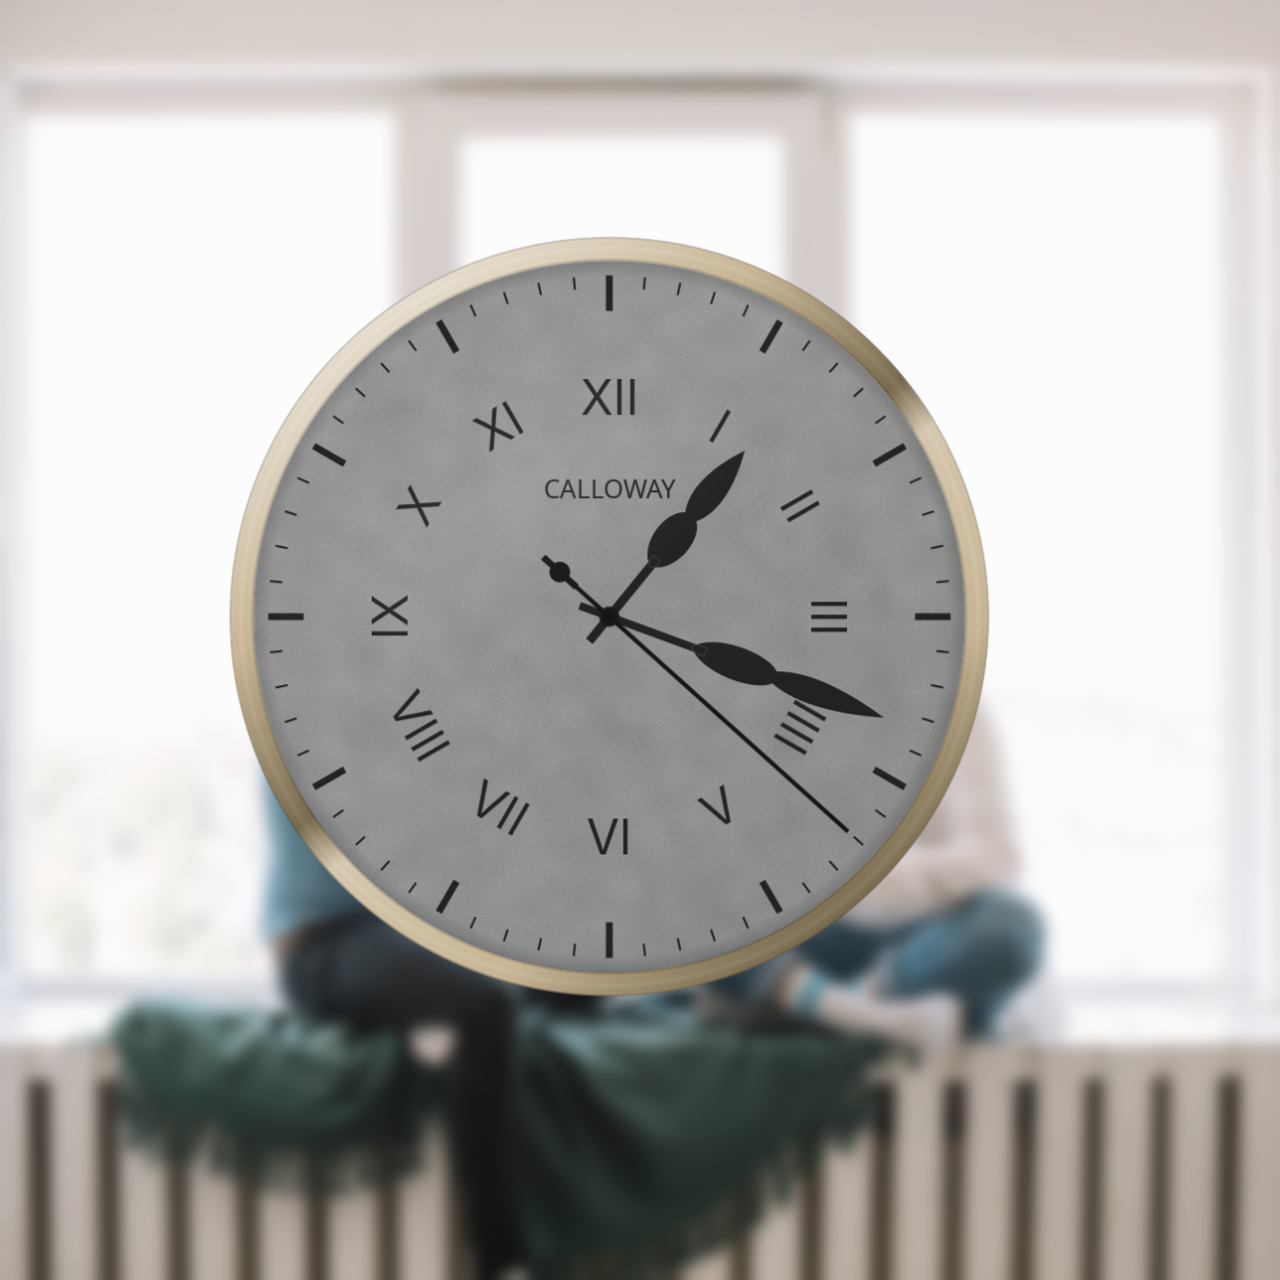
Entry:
h=1 m=18 s=22
